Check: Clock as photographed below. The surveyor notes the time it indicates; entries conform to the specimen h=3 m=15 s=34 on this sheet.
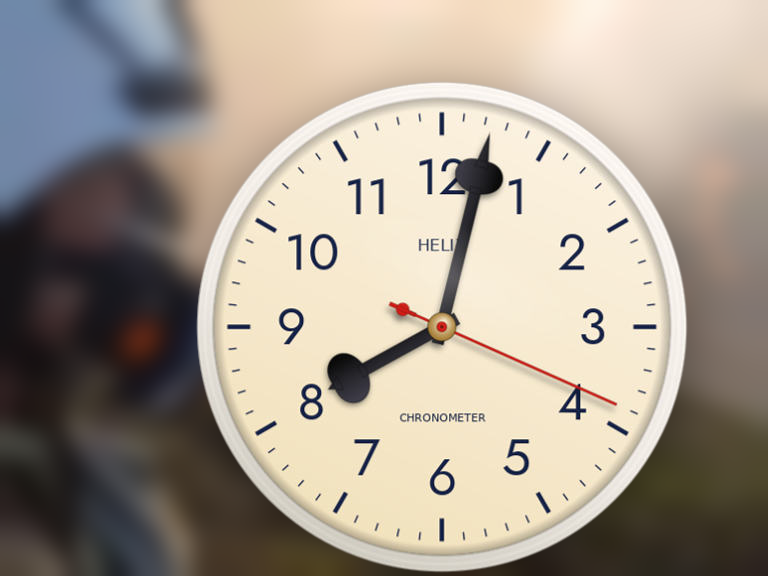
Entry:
h=8 m=2 s=19
